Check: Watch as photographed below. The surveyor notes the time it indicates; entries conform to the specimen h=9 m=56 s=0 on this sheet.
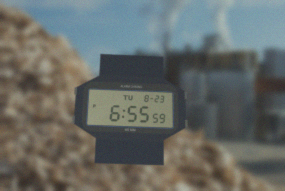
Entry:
h=6 m=55 s=59
